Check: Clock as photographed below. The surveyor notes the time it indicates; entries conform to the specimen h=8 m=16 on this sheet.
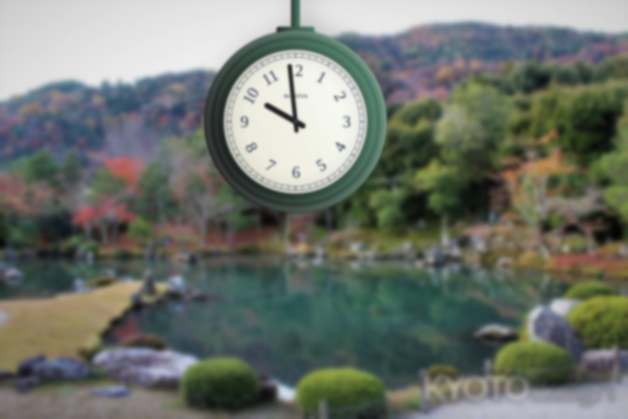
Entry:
h=9 m=59
